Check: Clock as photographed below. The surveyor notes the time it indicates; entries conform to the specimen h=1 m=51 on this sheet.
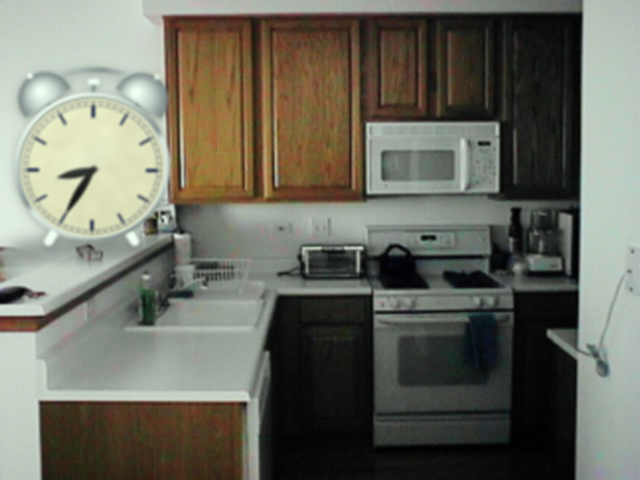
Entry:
h=8 m=35
